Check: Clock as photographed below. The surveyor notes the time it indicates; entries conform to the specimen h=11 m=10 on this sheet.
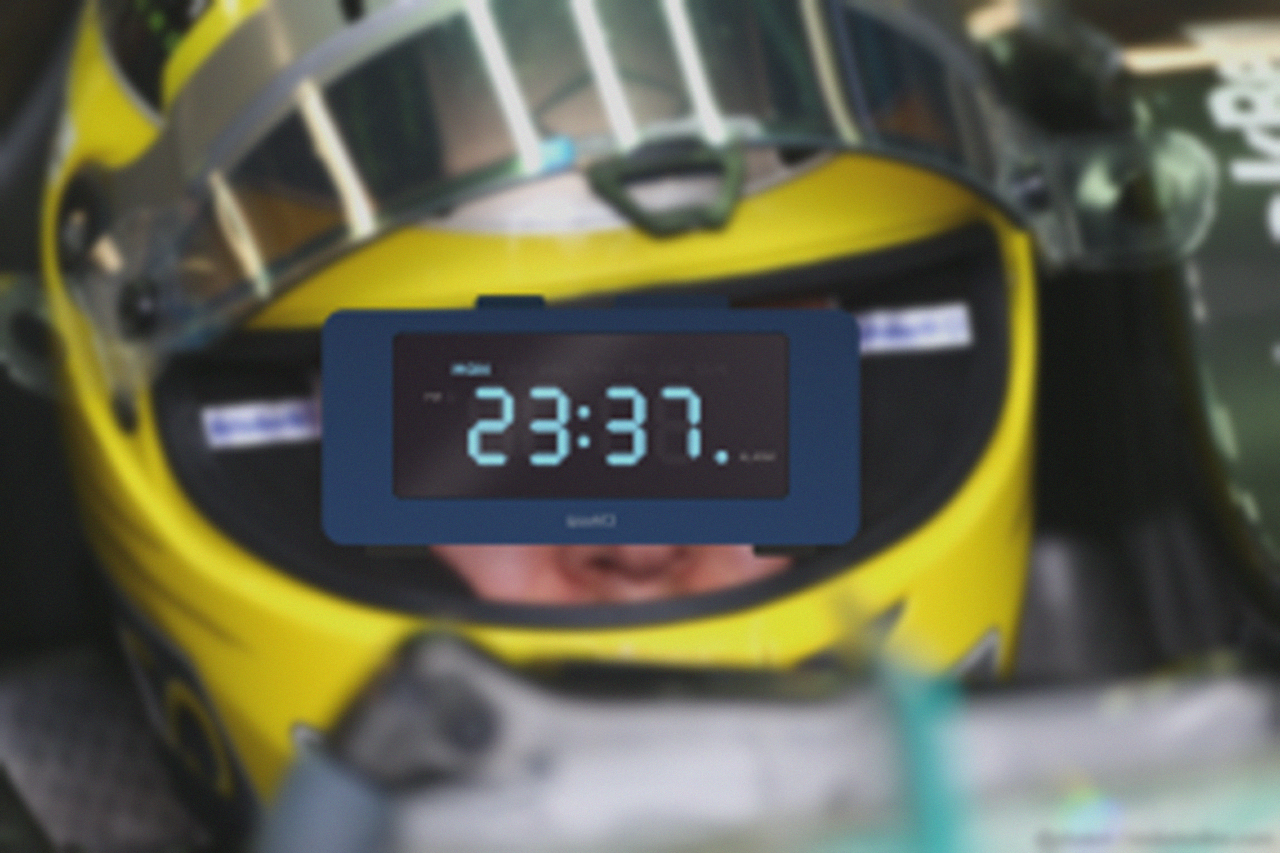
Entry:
h=23 m=37
